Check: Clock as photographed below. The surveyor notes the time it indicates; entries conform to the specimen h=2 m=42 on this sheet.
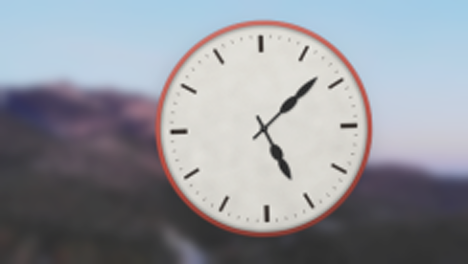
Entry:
h=5 m=8
